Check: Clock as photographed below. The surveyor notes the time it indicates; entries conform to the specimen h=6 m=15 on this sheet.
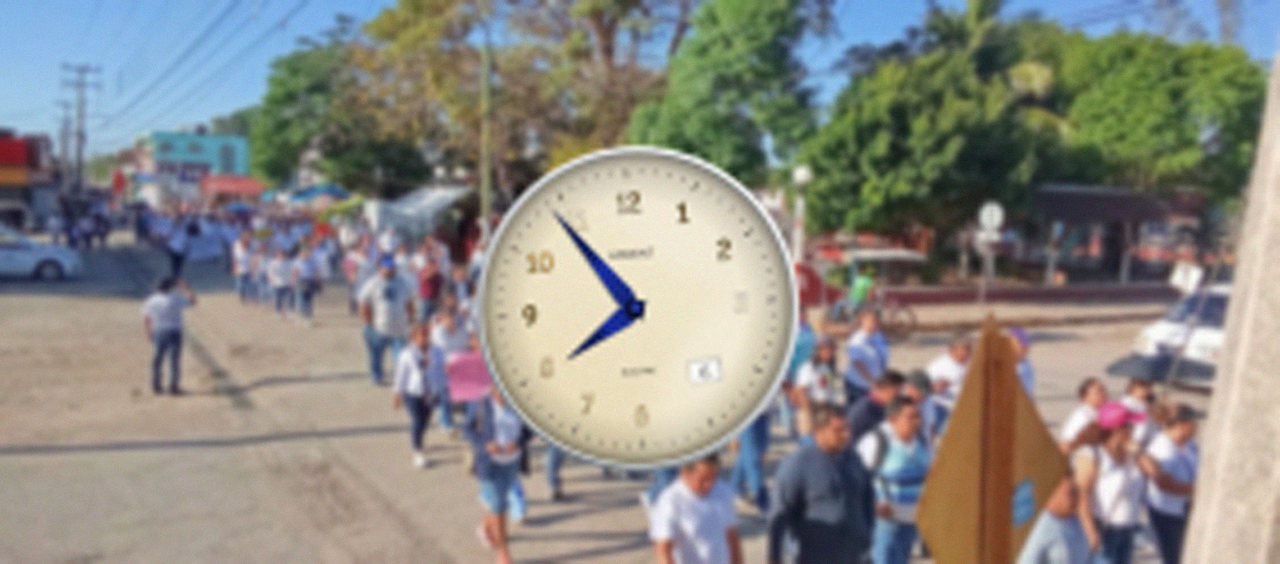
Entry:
h=7 m=54
